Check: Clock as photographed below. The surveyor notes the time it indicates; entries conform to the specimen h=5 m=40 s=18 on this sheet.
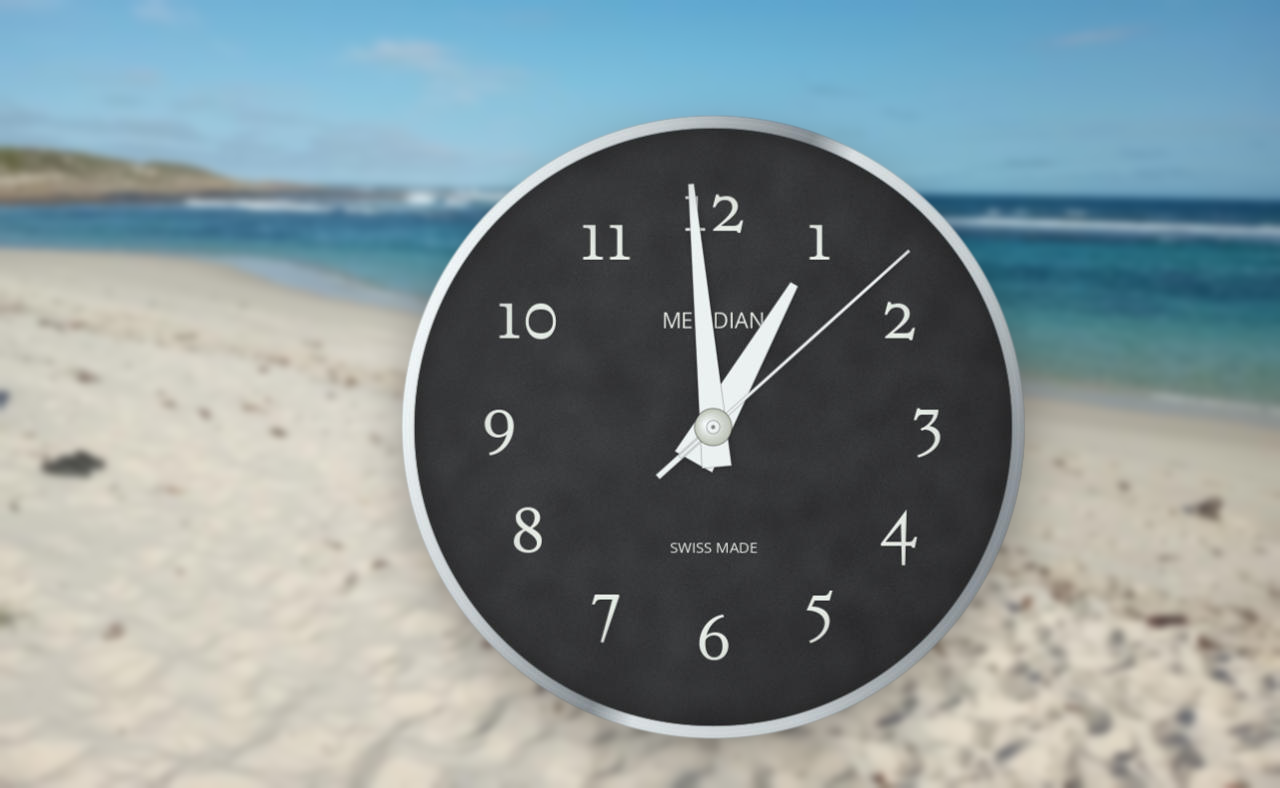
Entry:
h=12 m=59 s=8
